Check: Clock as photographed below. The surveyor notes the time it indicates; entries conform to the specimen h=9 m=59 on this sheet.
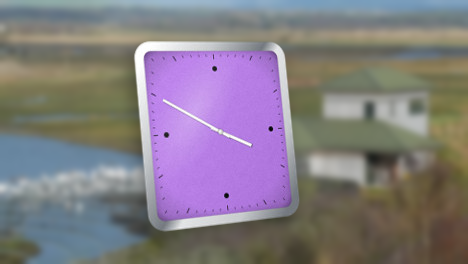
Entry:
h=3 m=50
